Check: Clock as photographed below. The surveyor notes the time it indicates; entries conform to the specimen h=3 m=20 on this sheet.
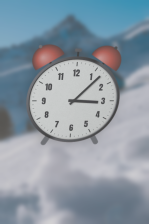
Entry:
h=3 m=7
